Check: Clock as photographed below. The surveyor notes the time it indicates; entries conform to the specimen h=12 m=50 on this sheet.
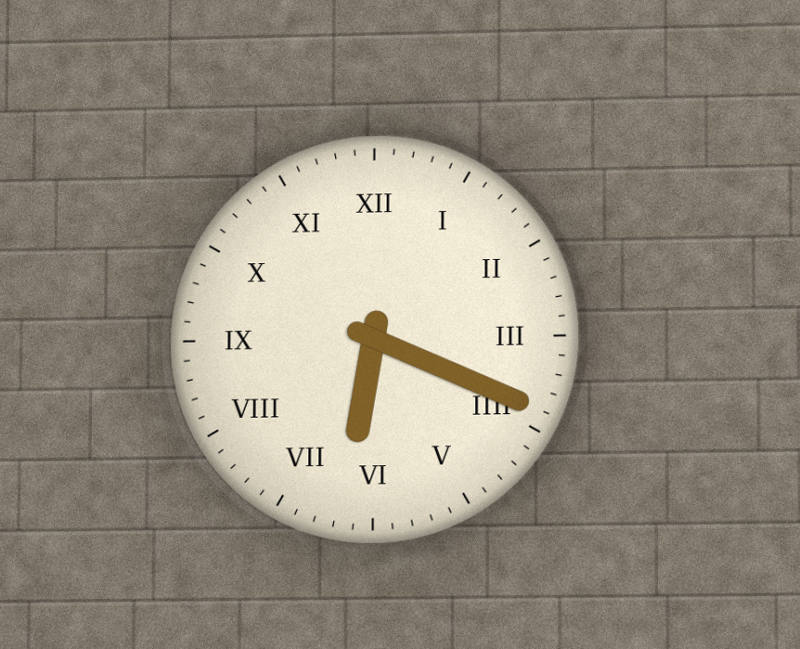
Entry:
h=6 m=19
